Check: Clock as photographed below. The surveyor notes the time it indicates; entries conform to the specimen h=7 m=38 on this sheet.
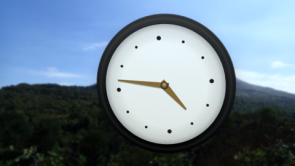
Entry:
h=4 m=47
